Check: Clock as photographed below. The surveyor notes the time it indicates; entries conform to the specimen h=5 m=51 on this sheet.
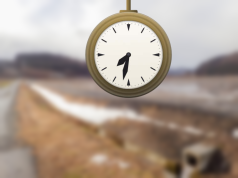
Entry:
h=7 m=32
